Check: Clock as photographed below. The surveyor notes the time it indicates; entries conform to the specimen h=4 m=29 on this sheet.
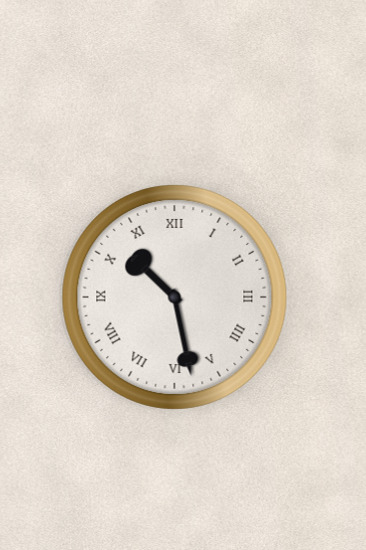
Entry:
h=10 m=28
